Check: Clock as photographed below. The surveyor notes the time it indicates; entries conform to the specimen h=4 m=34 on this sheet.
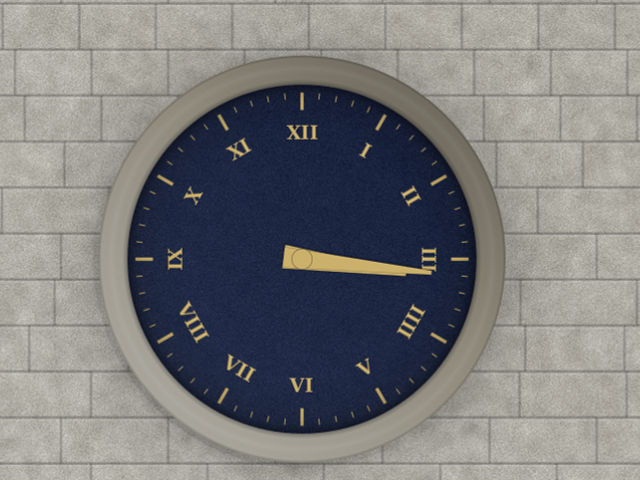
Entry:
h=3 m=16
